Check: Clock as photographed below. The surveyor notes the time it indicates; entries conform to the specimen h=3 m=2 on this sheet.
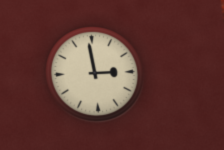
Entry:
h=2 m=59
